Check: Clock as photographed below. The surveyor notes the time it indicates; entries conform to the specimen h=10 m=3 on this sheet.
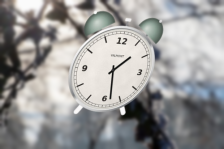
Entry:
h=1 m=28
